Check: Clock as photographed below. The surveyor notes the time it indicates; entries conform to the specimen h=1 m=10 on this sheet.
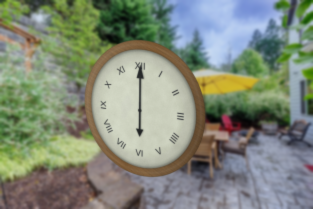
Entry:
h=6 m=0
